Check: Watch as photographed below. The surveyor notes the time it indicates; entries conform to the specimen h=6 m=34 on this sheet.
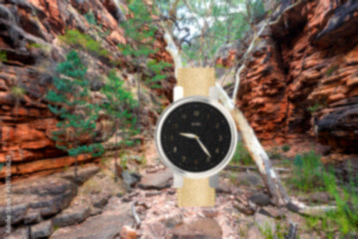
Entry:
h=9 m=24
